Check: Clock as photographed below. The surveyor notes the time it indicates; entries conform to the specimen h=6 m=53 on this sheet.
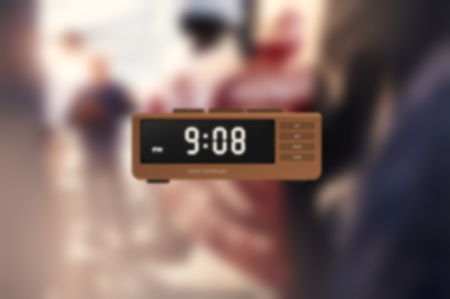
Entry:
h=9 m=8
